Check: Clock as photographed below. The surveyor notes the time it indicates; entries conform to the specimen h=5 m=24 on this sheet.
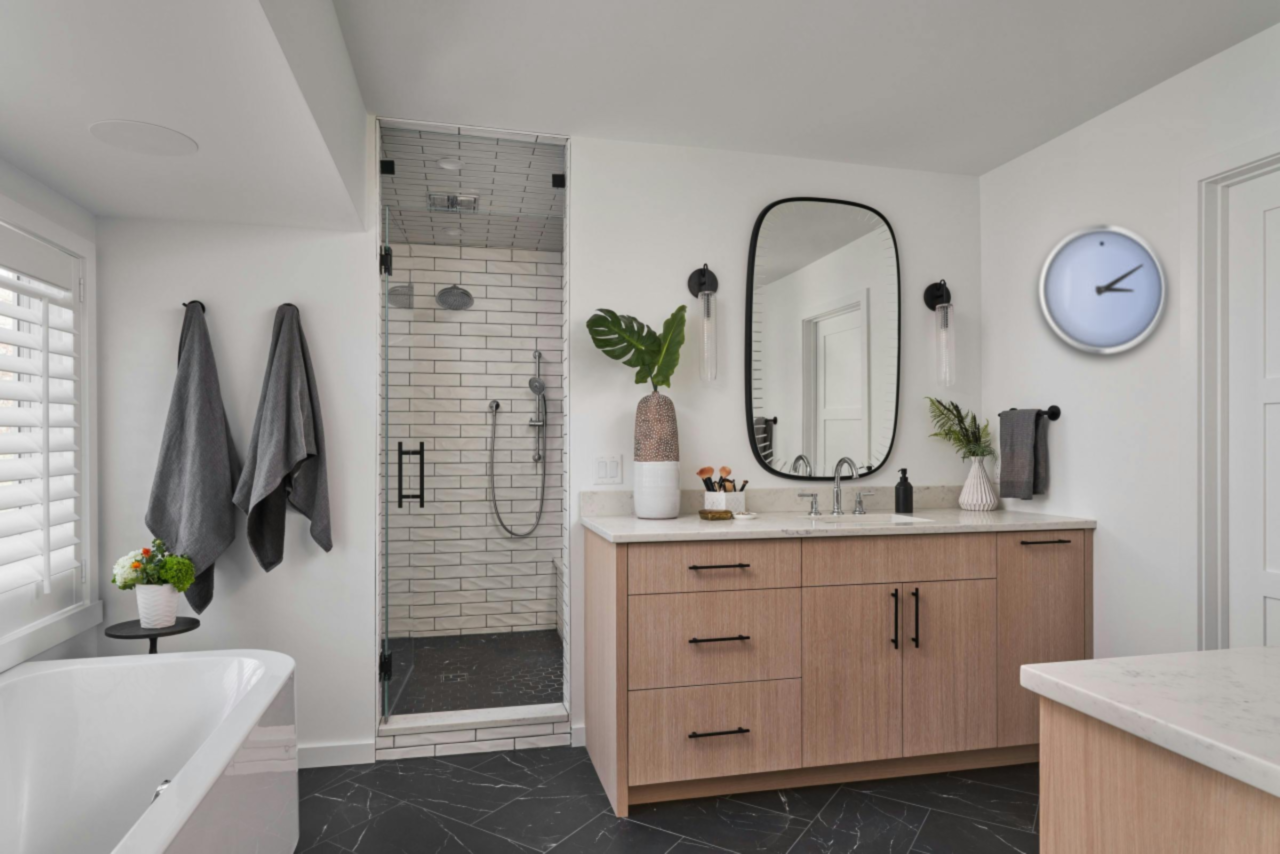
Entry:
h=3 m=10
